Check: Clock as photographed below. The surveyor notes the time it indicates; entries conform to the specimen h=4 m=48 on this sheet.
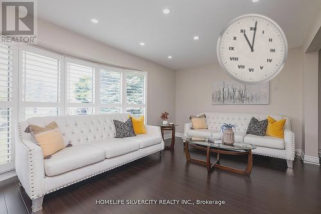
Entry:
h=11 m=1
